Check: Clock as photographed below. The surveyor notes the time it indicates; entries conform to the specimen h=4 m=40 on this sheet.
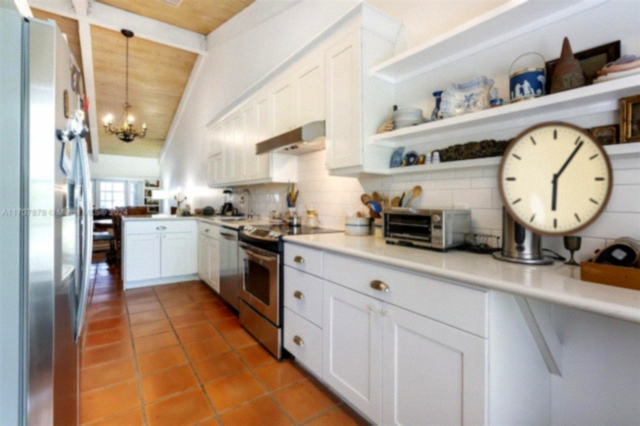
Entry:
h=6 m=6
